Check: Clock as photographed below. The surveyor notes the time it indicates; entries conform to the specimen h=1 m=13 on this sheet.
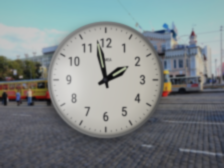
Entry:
h=1 m=58
